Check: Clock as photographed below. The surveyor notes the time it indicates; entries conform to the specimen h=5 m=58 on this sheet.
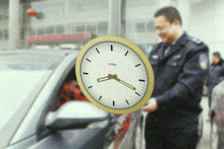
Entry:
h=8 m=19
